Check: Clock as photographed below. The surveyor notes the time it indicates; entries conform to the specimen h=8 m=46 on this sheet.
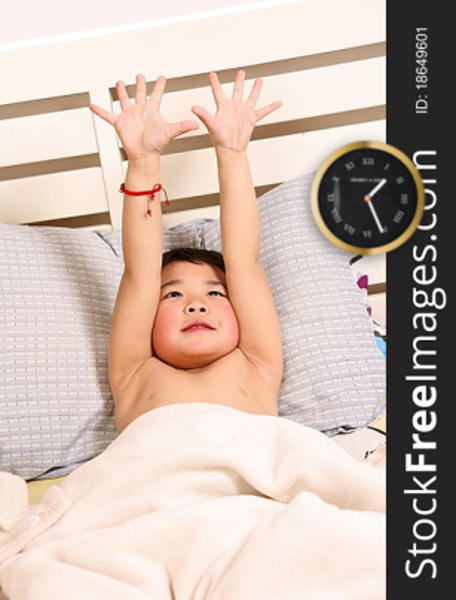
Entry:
h=1 m=26
